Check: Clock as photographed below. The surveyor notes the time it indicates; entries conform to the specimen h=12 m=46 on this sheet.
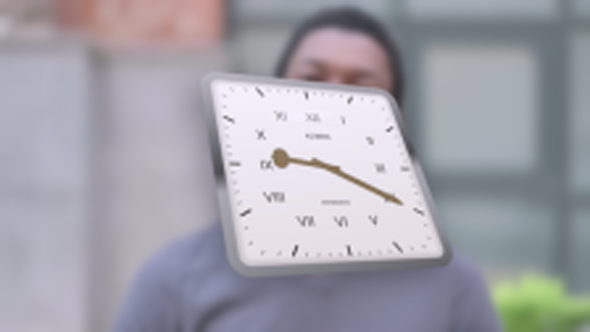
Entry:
h=9 m=20
